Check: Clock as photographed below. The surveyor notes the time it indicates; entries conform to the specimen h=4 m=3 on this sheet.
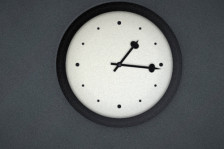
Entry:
h=1 m=16
